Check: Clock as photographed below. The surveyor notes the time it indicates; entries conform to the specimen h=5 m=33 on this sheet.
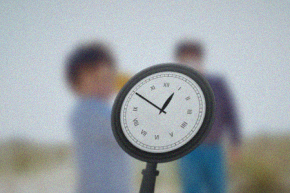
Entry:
h=12 m=50
